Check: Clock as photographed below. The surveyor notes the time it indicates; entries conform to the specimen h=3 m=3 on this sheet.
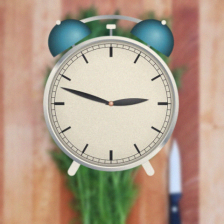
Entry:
h=2 m=48
